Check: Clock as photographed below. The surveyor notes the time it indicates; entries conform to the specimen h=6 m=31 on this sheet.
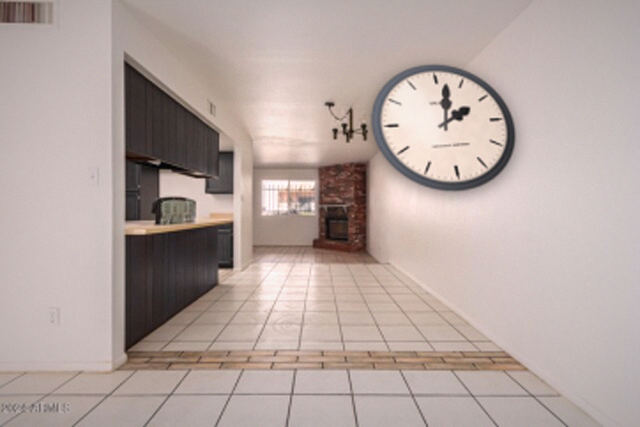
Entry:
h=2 m=2
